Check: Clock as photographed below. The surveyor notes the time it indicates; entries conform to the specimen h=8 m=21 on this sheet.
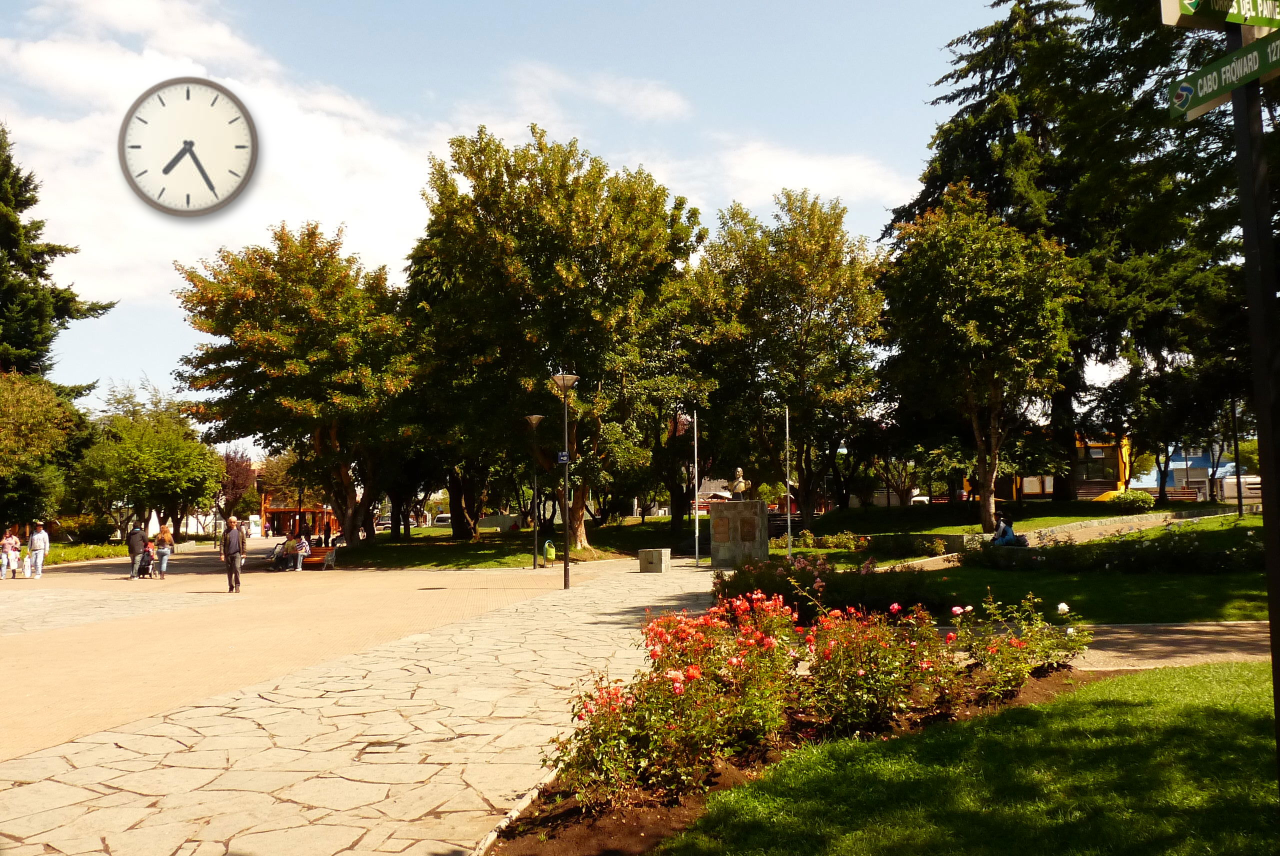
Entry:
h=7 m=25
